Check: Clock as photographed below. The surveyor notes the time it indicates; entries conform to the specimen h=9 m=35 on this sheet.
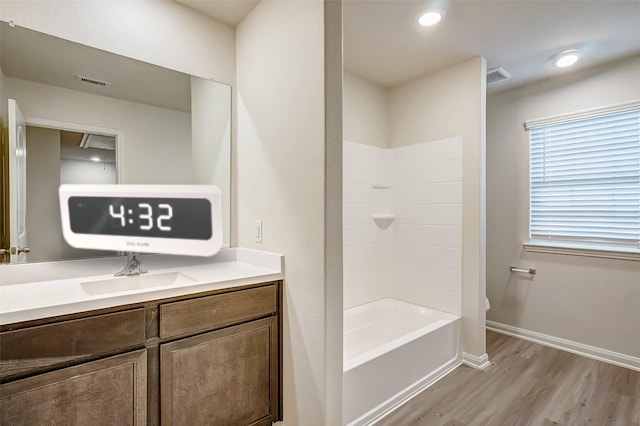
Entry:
h=4 m=32
